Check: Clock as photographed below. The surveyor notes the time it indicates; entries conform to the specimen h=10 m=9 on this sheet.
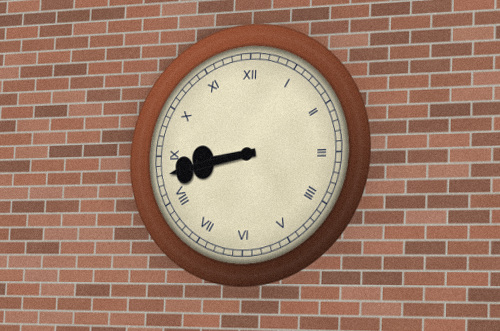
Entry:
h=8 m=43
